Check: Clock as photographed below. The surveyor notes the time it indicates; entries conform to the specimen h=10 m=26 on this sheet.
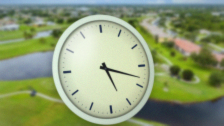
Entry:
h=5 m=18
